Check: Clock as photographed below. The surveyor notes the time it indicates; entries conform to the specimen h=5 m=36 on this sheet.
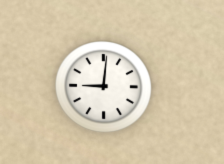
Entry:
h=9 m=1
